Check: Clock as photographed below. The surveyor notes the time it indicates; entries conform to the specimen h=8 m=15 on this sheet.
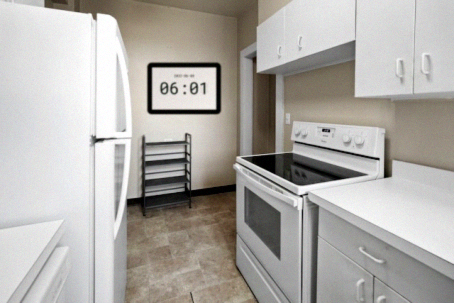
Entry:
h=6 m=1
